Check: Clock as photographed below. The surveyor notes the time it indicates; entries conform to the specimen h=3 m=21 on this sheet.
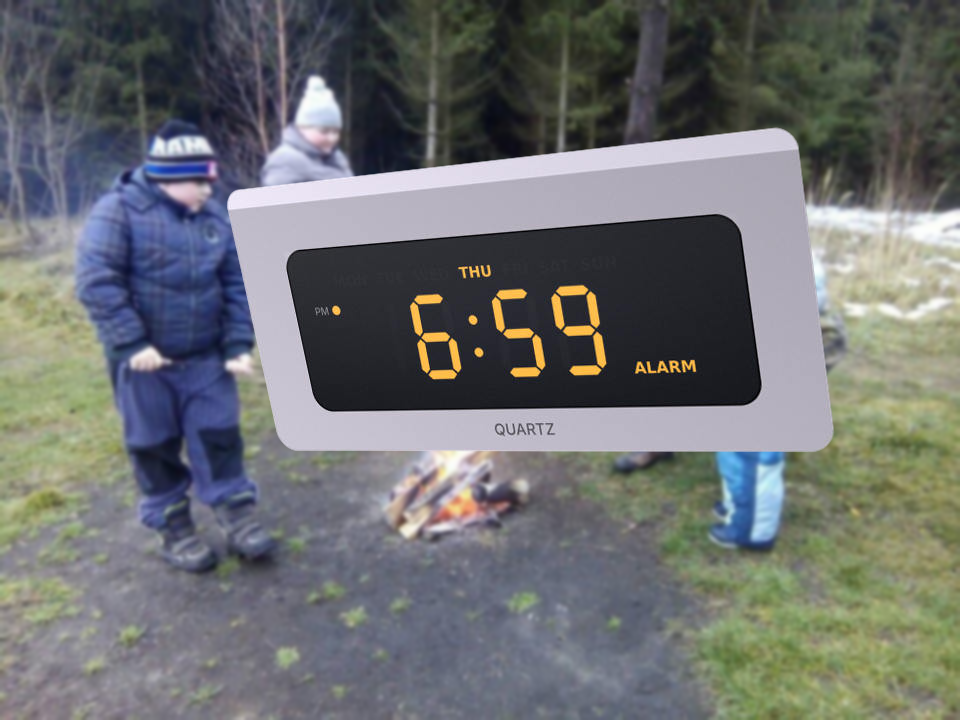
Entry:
h=6 m=59
